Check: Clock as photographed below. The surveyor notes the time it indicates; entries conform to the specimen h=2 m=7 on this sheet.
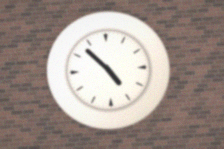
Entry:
h=4 m=53
